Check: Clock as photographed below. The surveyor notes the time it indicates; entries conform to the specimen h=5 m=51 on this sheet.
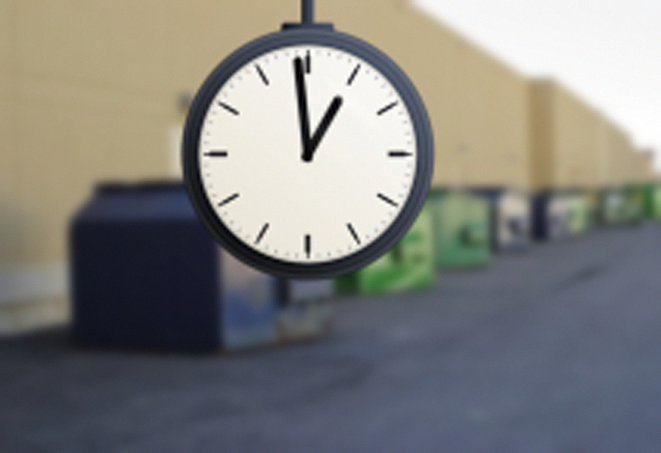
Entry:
h=12 m=59
